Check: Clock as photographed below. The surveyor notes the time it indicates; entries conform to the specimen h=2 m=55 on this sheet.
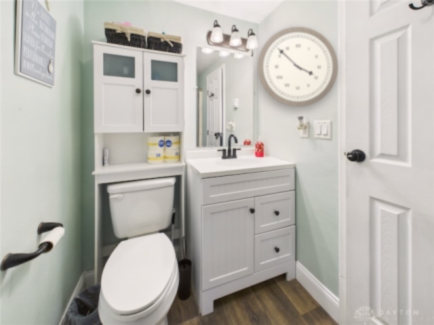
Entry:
h=3 m=52
